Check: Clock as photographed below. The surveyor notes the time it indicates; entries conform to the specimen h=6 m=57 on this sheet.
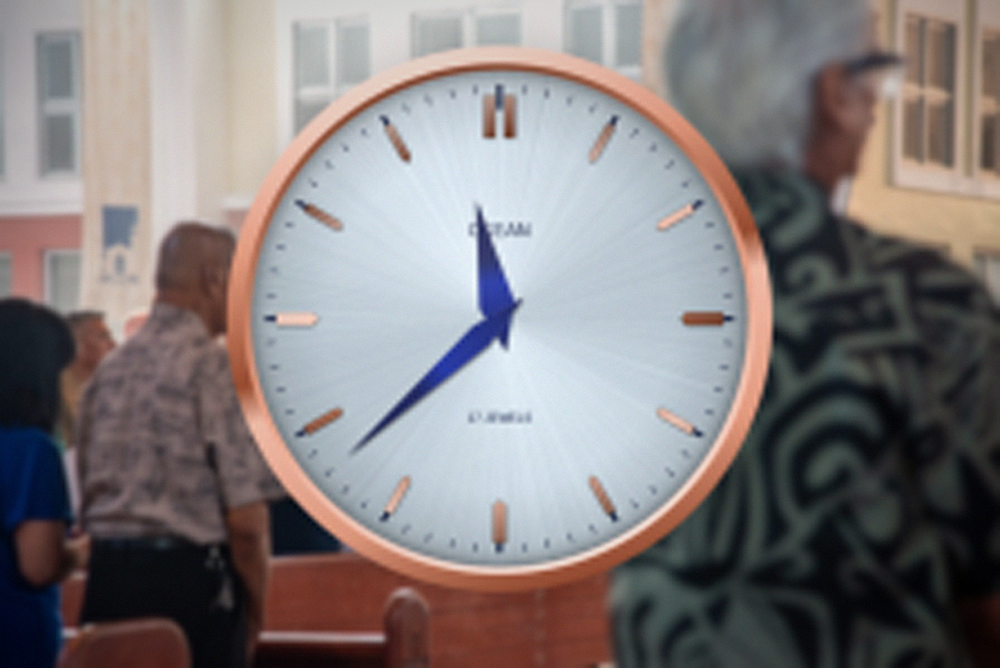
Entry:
h=11 m=38
